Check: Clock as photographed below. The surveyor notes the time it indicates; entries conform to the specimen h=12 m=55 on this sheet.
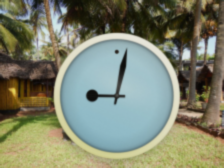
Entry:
h=9 m=2
